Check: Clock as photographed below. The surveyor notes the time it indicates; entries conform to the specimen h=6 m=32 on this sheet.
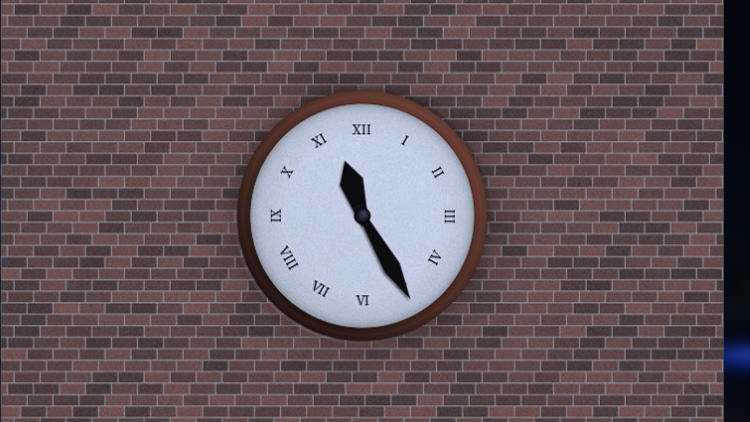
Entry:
h=11 m=25
